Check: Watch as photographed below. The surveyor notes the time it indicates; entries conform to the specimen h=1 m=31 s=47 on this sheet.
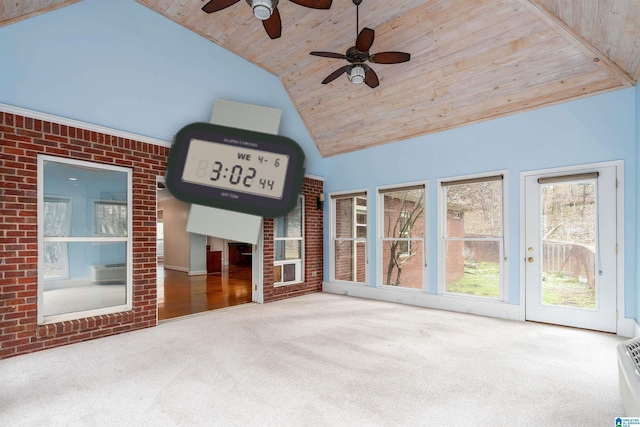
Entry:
h=3 m=2 s=44
